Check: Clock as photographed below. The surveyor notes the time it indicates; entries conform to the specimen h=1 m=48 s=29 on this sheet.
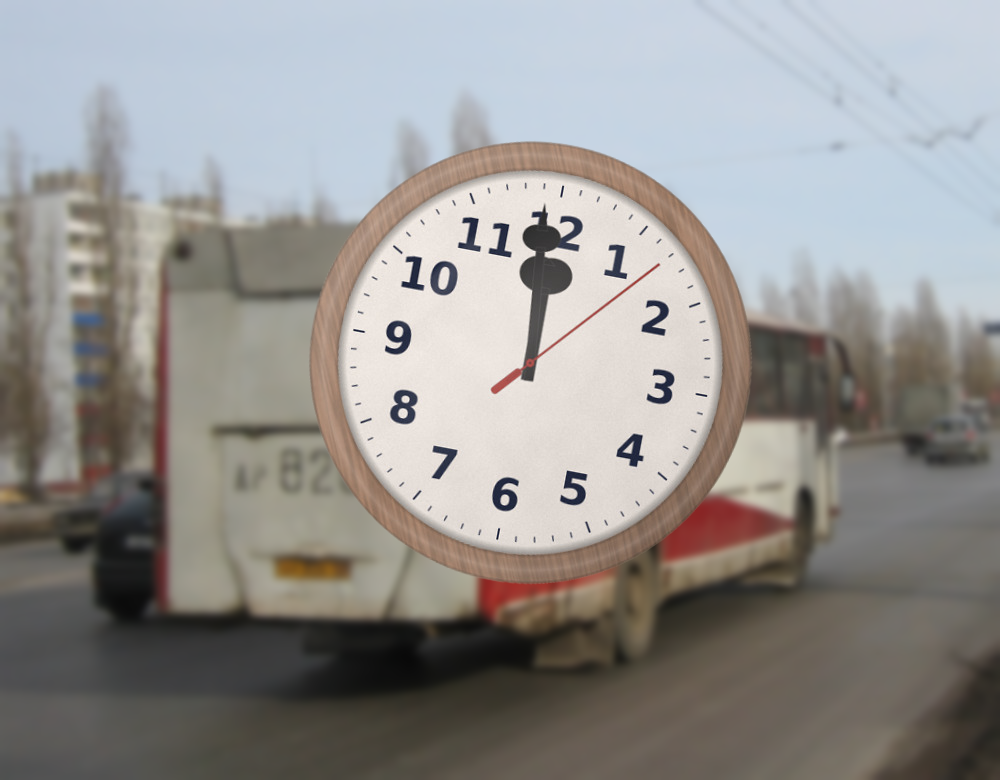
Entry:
h=11 m=59 s=7
